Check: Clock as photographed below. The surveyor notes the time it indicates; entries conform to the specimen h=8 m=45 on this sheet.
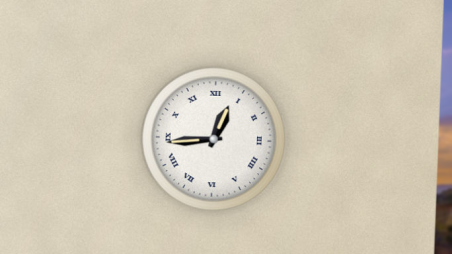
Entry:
h=12 m=44
